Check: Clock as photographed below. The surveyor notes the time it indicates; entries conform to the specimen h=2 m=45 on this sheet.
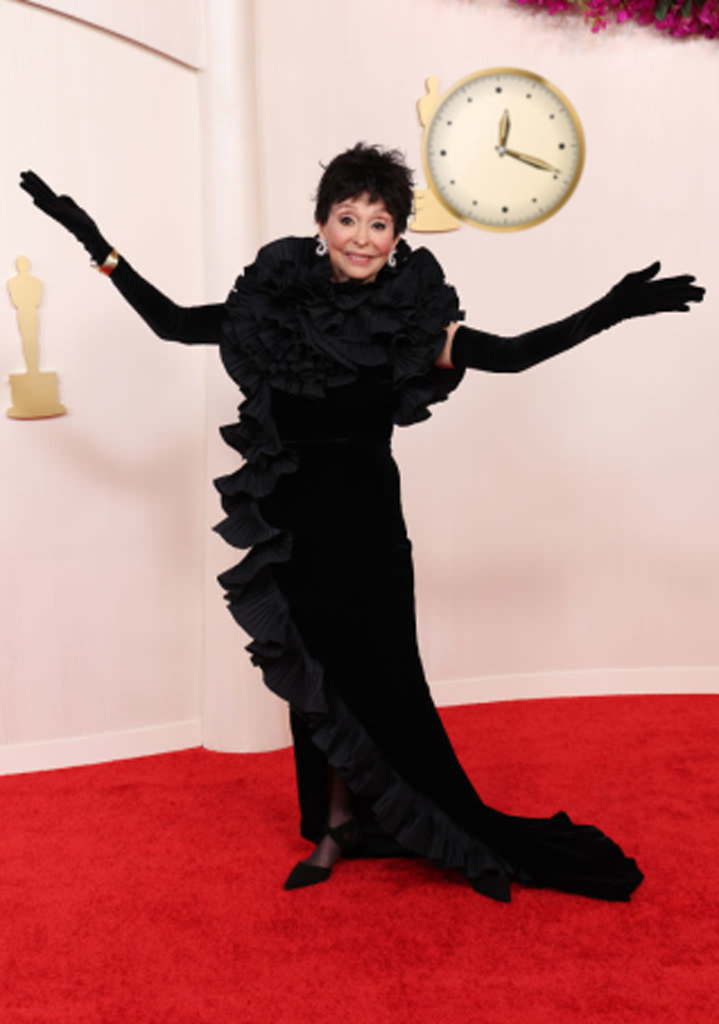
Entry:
h=12 m=19
